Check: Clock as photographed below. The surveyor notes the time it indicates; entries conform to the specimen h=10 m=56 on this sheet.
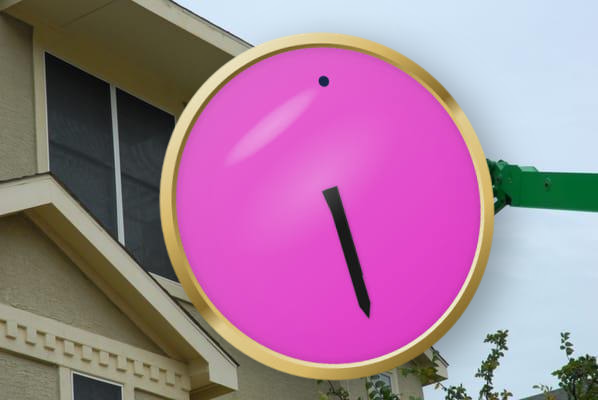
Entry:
h=5 m=28
